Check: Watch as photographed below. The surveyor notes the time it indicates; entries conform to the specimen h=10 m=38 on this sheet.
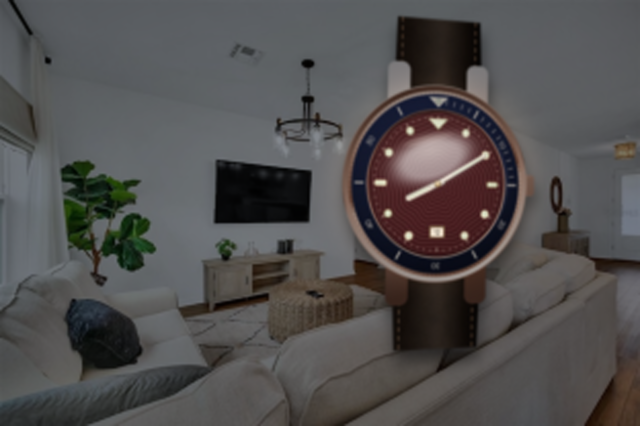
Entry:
h=8 m=10
